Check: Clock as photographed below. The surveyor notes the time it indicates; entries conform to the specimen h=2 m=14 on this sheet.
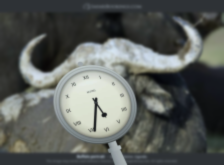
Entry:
h=5 m=34
